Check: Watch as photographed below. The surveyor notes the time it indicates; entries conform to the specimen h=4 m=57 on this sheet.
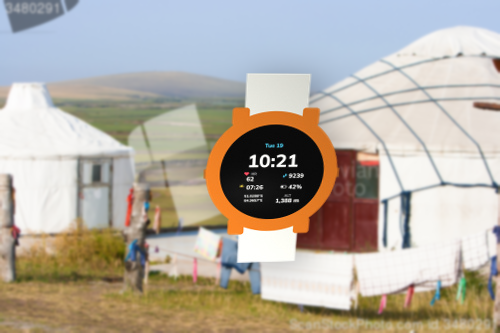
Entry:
h=10 m=21
